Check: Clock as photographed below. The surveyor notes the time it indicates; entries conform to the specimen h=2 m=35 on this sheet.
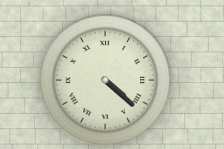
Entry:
h=4 m=22
